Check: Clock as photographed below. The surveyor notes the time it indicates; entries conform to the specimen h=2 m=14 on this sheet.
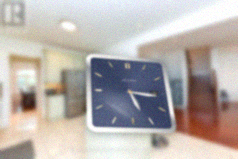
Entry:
h=5 m=16
